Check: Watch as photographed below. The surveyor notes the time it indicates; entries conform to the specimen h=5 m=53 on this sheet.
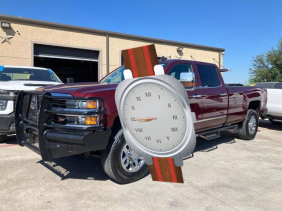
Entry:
h=8 m=45
